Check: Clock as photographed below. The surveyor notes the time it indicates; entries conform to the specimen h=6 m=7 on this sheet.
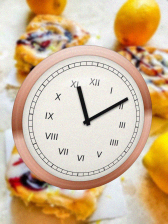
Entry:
h=11 m=9
